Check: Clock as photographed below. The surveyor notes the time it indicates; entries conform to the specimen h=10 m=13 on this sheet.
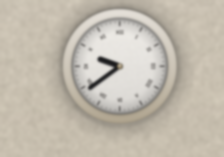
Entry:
h=9 m=39
